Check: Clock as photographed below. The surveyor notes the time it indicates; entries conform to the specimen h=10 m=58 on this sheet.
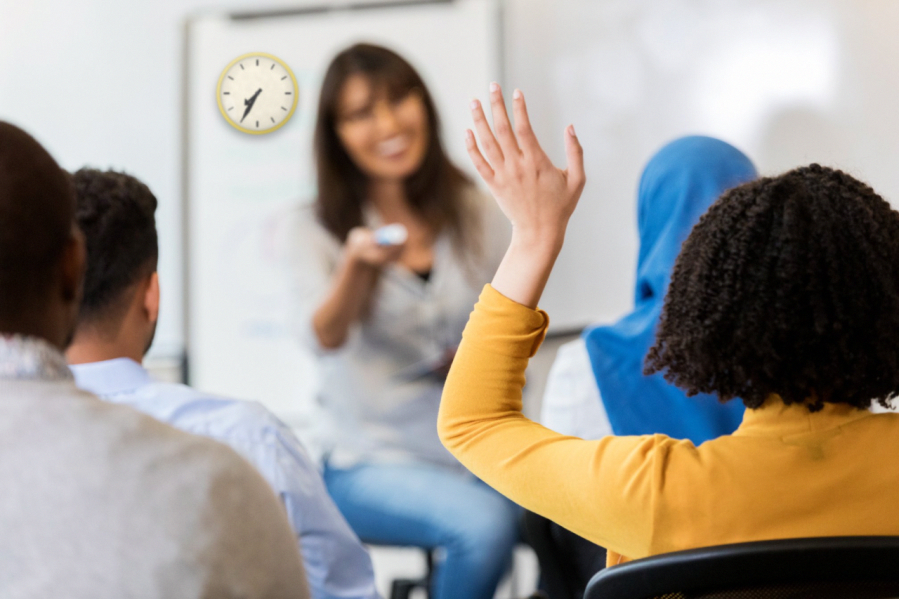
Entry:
h=7 m=35
